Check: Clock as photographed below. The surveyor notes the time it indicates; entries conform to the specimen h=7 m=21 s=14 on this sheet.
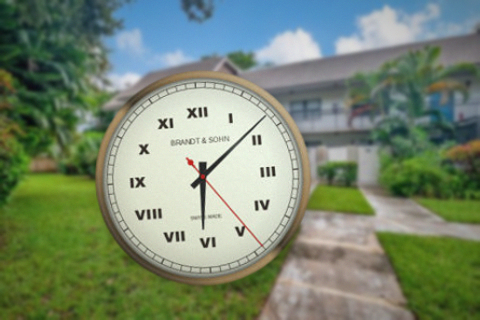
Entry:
h=6 m=8 s=24
